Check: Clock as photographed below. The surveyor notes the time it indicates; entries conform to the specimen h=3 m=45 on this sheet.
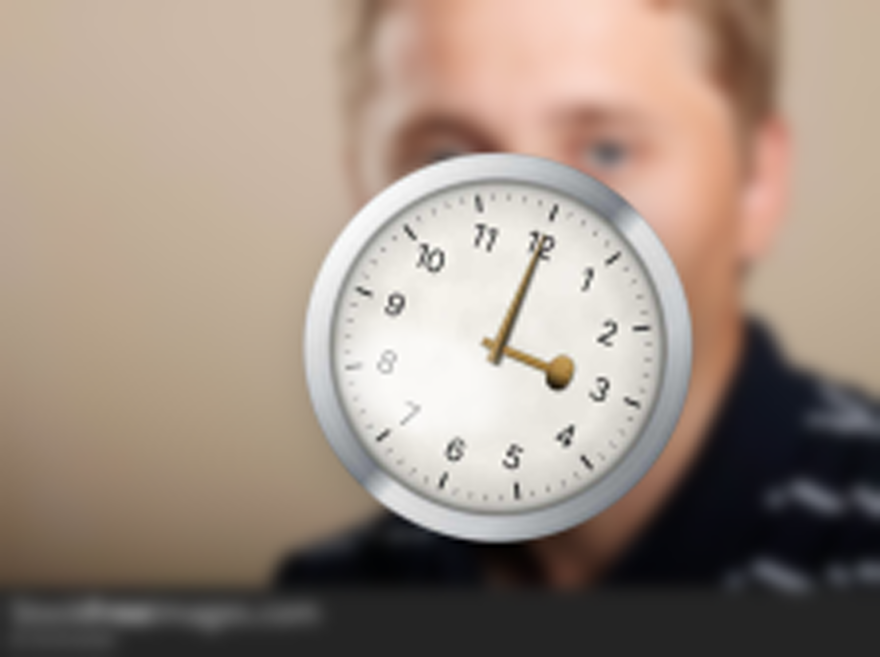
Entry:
h=3 m=0
